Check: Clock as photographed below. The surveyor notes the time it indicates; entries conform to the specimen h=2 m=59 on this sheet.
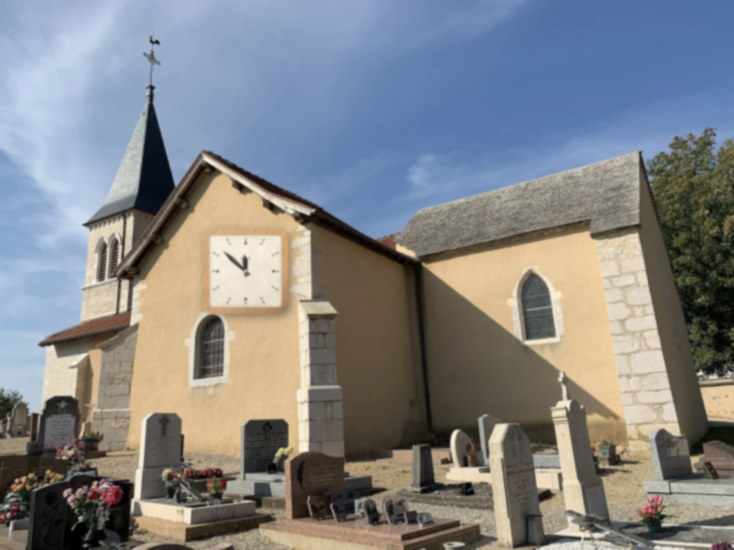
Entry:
h=11 m=52
